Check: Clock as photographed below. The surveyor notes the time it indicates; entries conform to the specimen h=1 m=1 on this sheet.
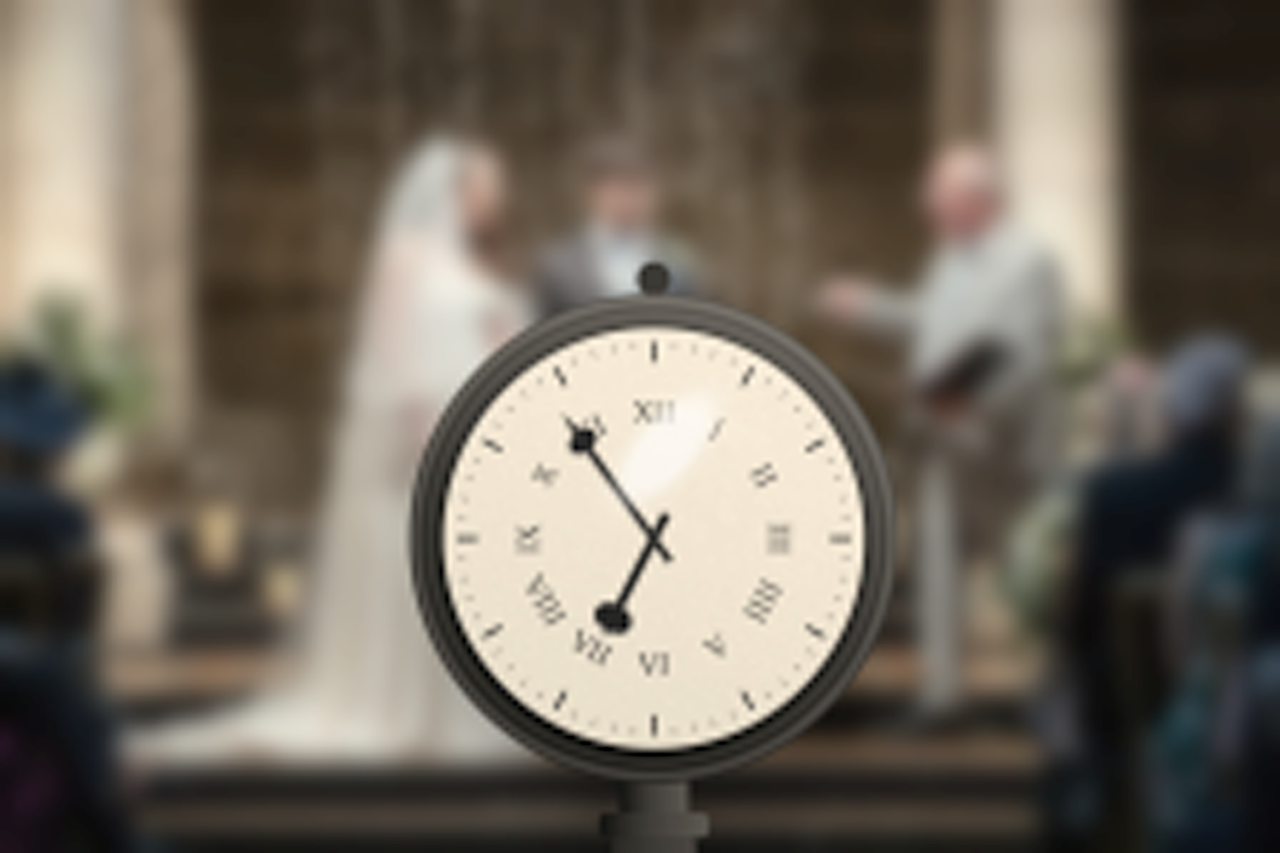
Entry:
h=6 m=54
